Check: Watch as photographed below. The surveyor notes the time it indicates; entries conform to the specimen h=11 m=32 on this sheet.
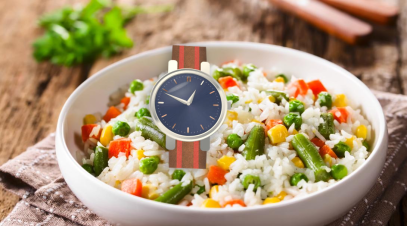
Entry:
h=12 m=49
